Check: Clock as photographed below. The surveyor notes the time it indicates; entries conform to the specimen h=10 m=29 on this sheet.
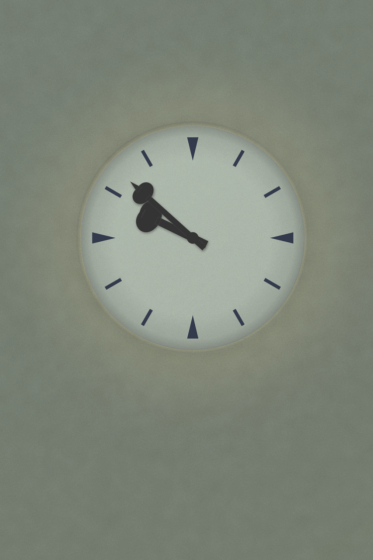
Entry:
h=9 m=52
